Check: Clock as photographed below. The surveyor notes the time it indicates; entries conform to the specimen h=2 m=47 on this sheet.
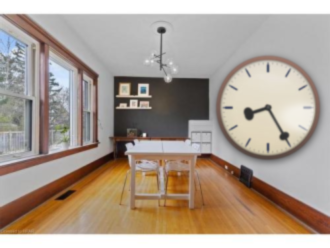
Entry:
h=8 m=25
